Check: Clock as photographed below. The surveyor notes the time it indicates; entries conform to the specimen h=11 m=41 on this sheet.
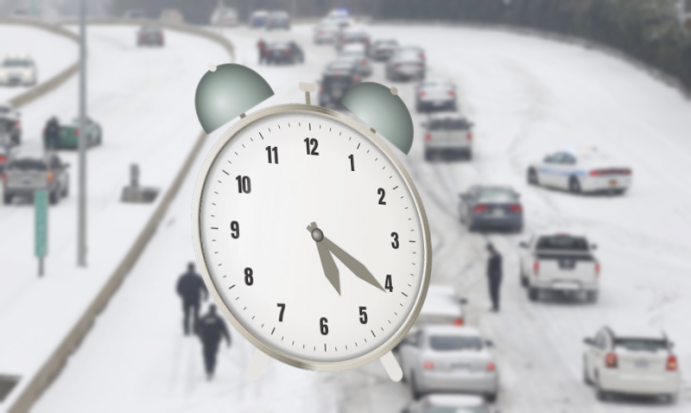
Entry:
h=5 m=21
